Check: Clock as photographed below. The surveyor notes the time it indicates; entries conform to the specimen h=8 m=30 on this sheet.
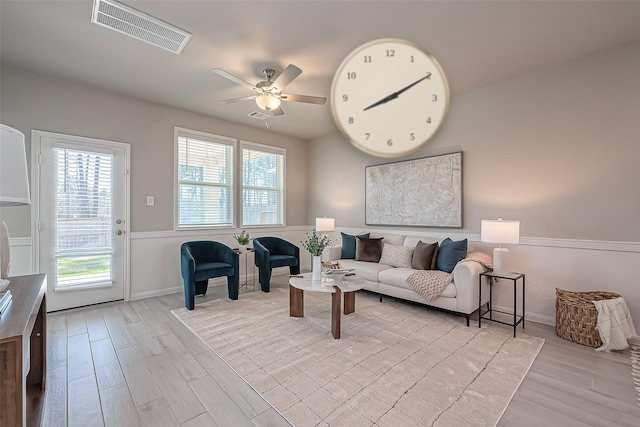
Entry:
h=8 m=10
